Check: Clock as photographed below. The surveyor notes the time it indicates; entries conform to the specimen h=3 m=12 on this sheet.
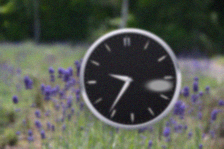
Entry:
h=9 m=36
